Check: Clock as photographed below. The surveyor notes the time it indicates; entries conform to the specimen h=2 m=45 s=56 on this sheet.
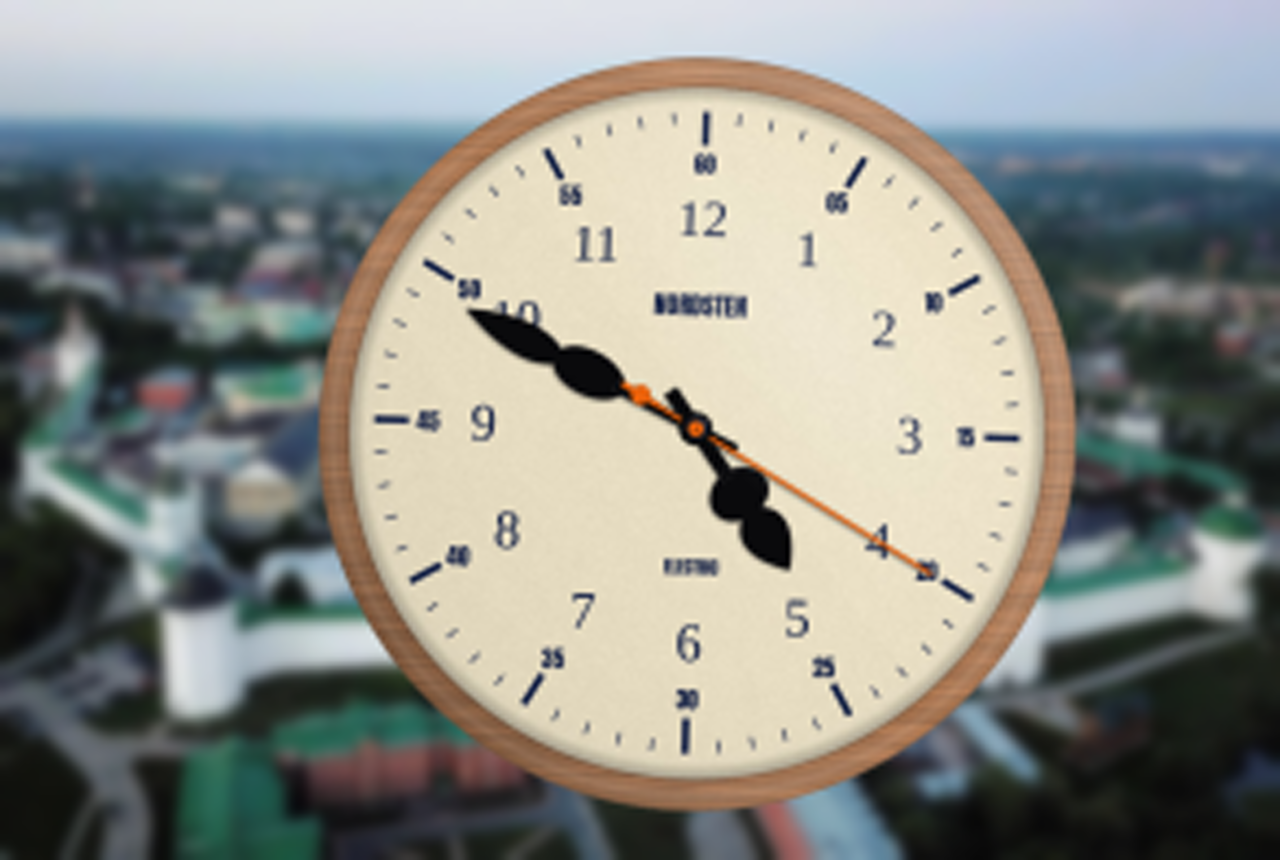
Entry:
h=4 m=49 s=20
